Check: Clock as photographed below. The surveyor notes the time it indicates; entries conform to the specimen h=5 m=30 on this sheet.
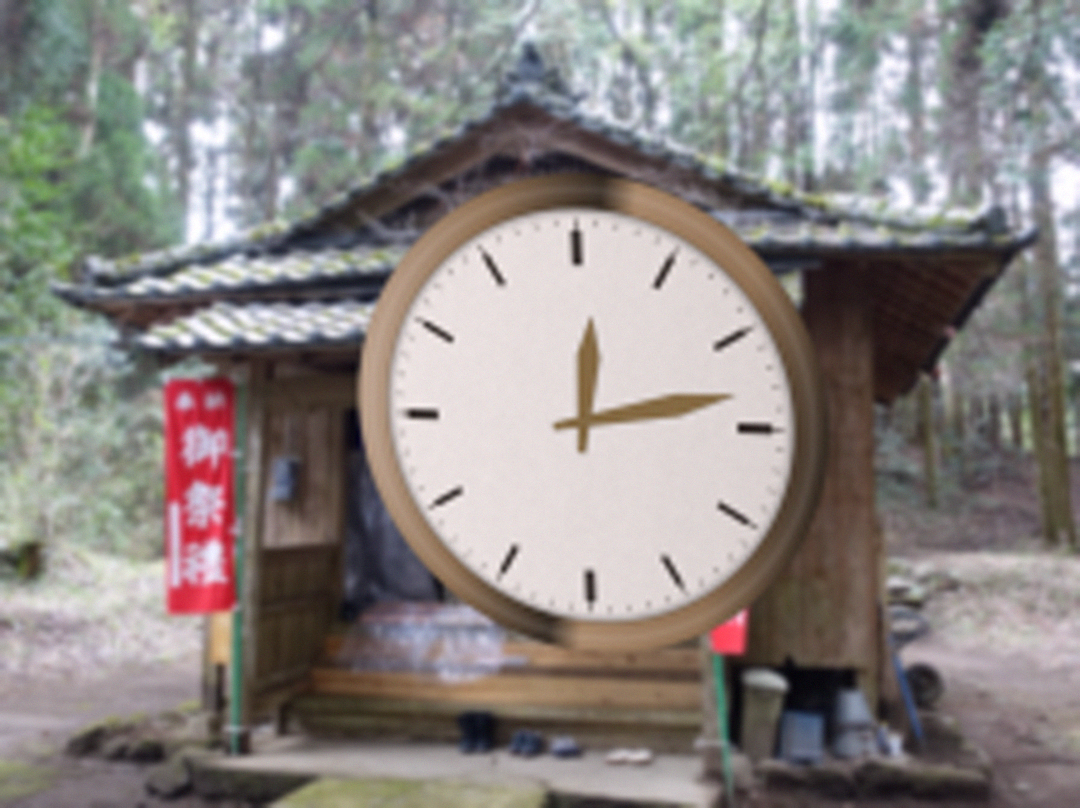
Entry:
h=12 m=13
